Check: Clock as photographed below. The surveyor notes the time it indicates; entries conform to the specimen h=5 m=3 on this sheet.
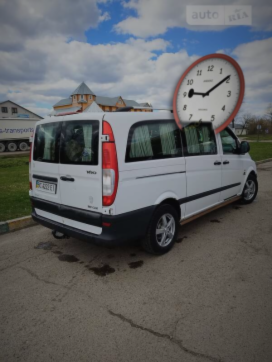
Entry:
h=9 m=9
